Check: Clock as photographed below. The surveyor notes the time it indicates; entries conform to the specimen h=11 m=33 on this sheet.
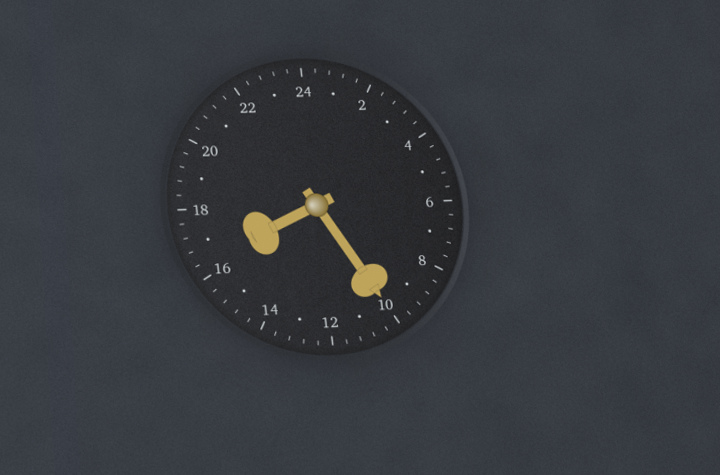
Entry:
h=16 m=25
